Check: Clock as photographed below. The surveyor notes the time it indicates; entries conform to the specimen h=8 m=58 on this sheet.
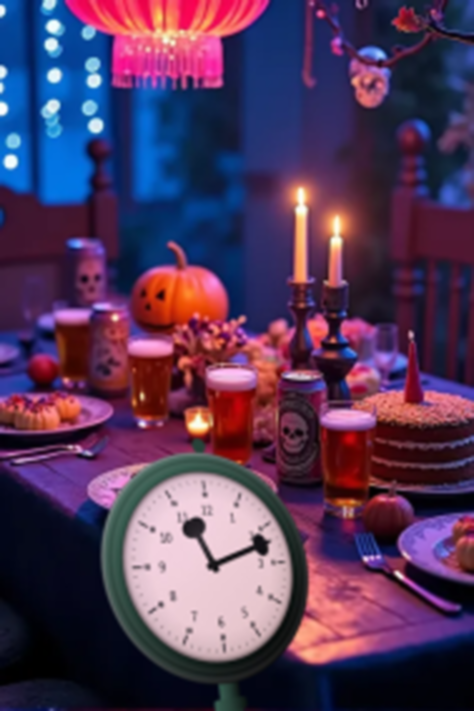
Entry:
h=11 m=12
